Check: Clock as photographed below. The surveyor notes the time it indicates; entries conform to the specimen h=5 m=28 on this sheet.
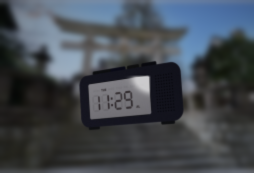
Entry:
h=11 m=29
